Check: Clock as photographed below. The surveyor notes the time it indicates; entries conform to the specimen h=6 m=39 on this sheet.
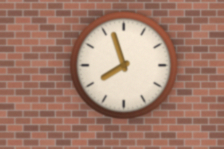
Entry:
h=7 m=57
